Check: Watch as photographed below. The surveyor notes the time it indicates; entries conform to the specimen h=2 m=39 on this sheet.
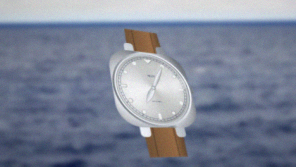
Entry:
h=7 m=5
